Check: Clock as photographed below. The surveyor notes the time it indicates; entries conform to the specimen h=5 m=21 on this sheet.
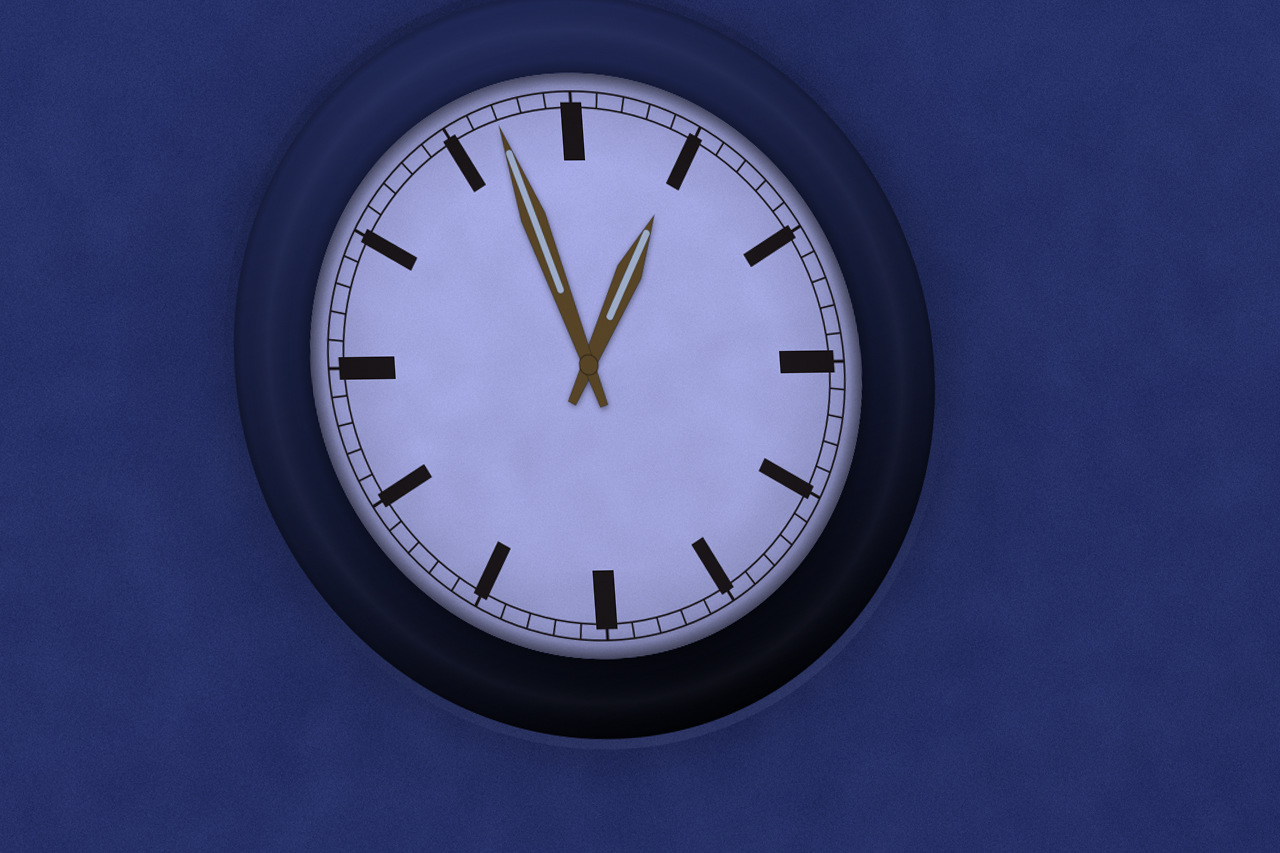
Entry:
h=12 m=57
